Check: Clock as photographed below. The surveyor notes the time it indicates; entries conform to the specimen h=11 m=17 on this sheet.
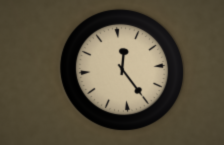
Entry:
h=12 m=25
